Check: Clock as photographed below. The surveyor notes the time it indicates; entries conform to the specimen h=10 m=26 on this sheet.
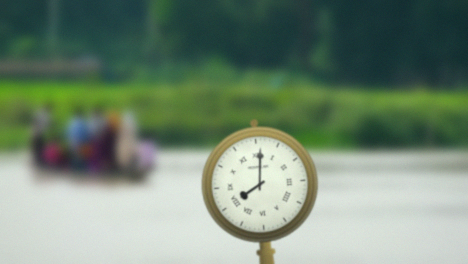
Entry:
h=8 m=1
